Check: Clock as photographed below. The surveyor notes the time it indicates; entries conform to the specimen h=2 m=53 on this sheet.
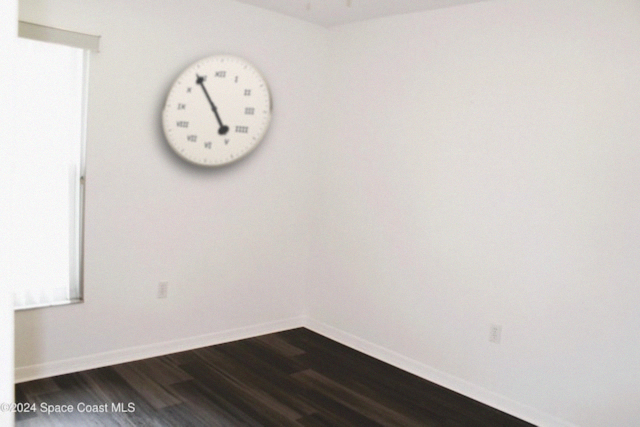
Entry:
h=4 m=54
